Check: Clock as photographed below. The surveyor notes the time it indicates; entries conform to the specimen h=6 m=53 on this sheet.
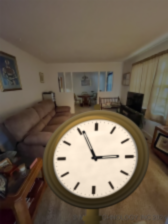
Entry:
h=2 m=56
